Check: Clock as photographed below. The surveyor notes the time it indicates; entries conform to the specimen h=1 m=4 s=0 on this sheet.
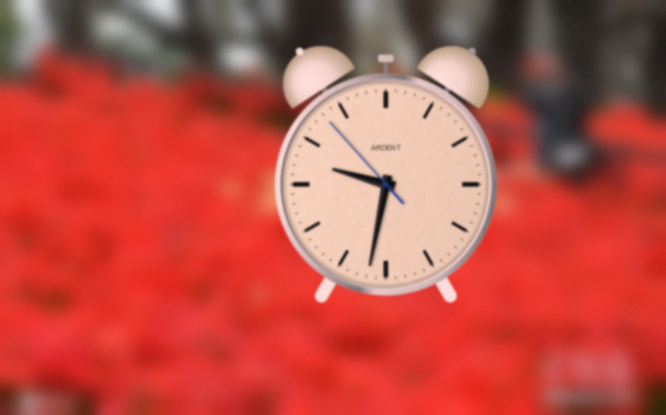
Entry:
h=9 m=31 s=53
